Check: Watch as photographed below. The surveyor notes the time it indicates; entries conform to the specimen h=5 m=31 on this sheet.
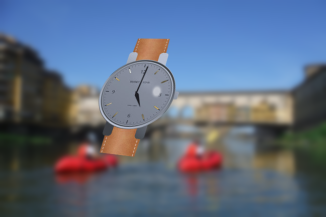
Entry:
h=5 m=1
